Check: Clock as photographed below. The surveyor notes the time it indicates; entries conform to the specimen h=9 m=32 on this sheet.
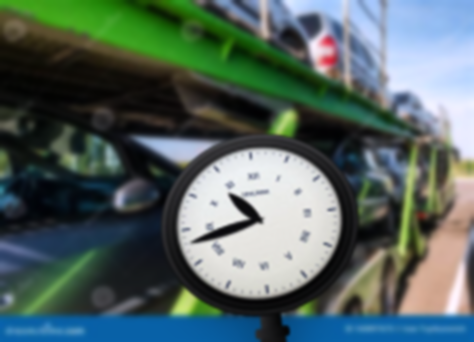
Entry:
h=10 m=43
